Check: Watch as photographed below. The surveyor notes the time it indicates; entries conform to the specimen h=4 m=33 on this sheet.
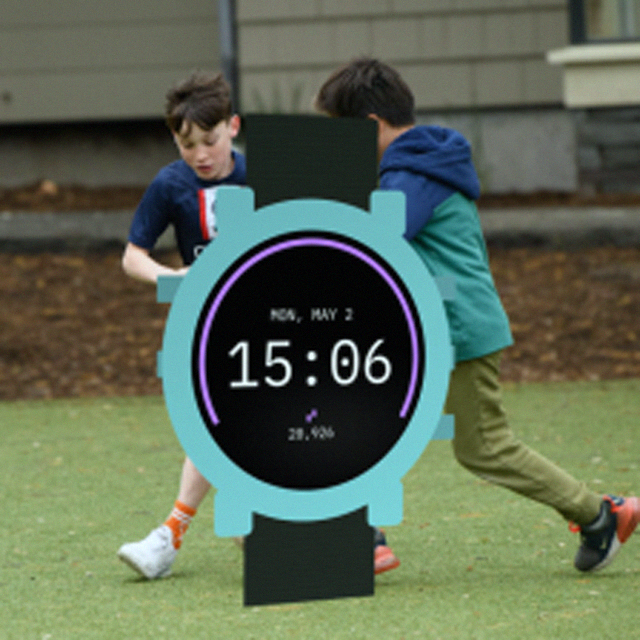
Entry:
h=15 m=6
